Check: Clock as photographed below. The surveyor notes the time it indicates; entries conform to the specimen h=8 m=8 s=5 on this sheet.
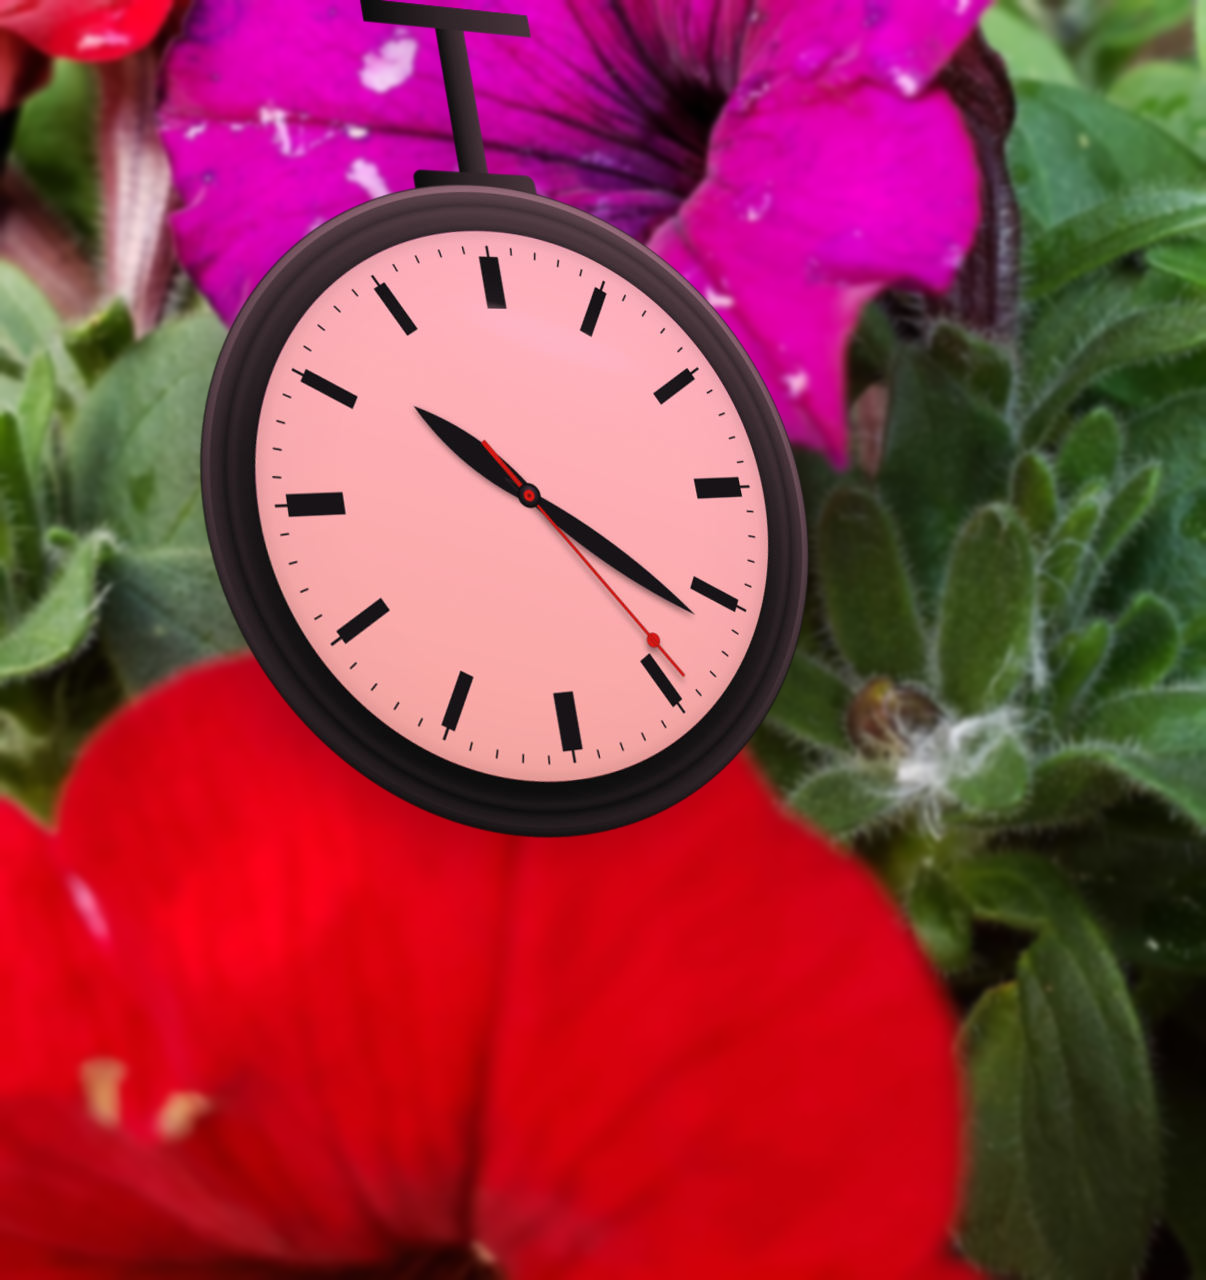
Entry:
h=10 m=21 s=24
